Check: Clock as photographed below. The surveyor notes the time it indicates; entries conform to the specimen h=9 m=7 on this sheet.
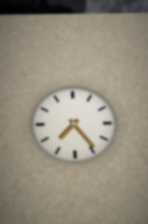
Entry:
h=7 m=24
